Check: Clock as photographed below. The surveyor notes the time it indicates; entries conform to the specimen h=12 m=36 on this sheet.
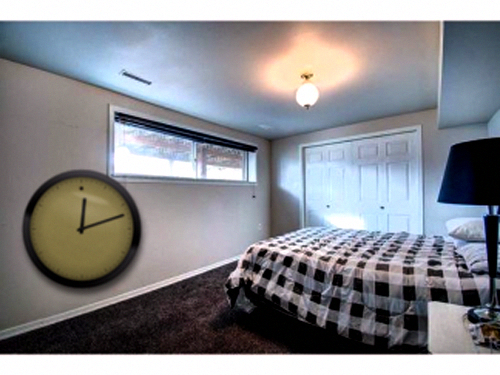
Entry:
h=12 m=12
